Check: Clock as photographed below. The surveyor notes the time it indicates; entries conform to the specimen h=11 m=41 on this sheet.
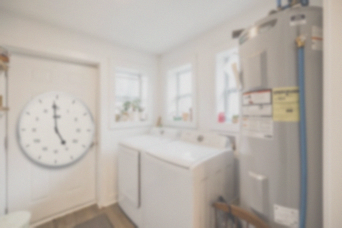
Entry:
h=4 m=59
